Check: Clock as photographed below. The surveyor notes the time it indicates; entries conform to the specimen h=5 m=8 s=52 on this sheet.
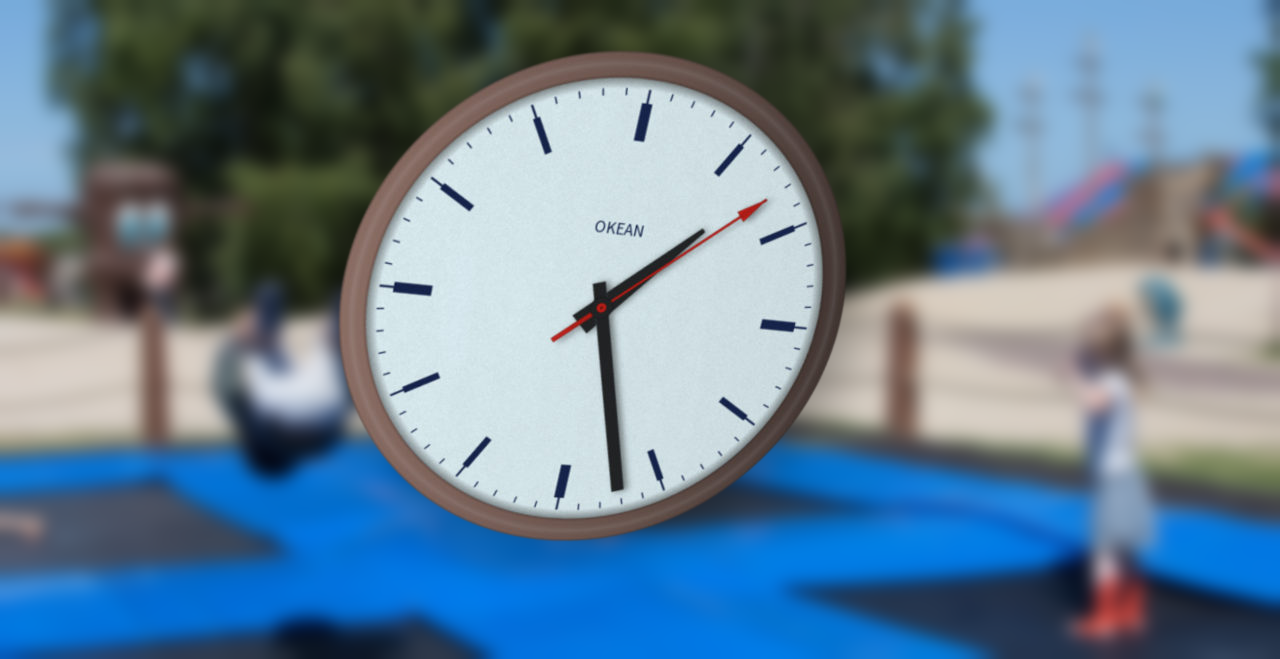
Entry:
h=1 m=27 s=8
